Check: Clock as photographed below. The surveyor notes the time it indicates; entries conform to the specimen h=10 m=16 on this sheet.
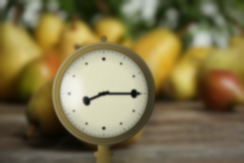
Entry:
h=8 m=15
